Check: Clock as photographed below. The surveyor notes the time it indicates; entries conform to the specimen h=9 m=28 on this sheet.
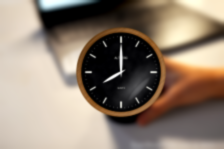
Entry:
h=8 m=0
